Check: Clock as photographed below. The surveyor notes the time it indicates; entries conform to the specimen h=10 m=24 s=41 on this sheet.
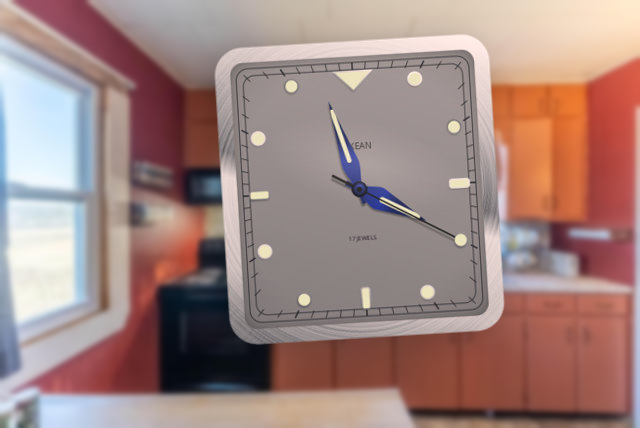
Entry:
h=3 m=57 s=20
